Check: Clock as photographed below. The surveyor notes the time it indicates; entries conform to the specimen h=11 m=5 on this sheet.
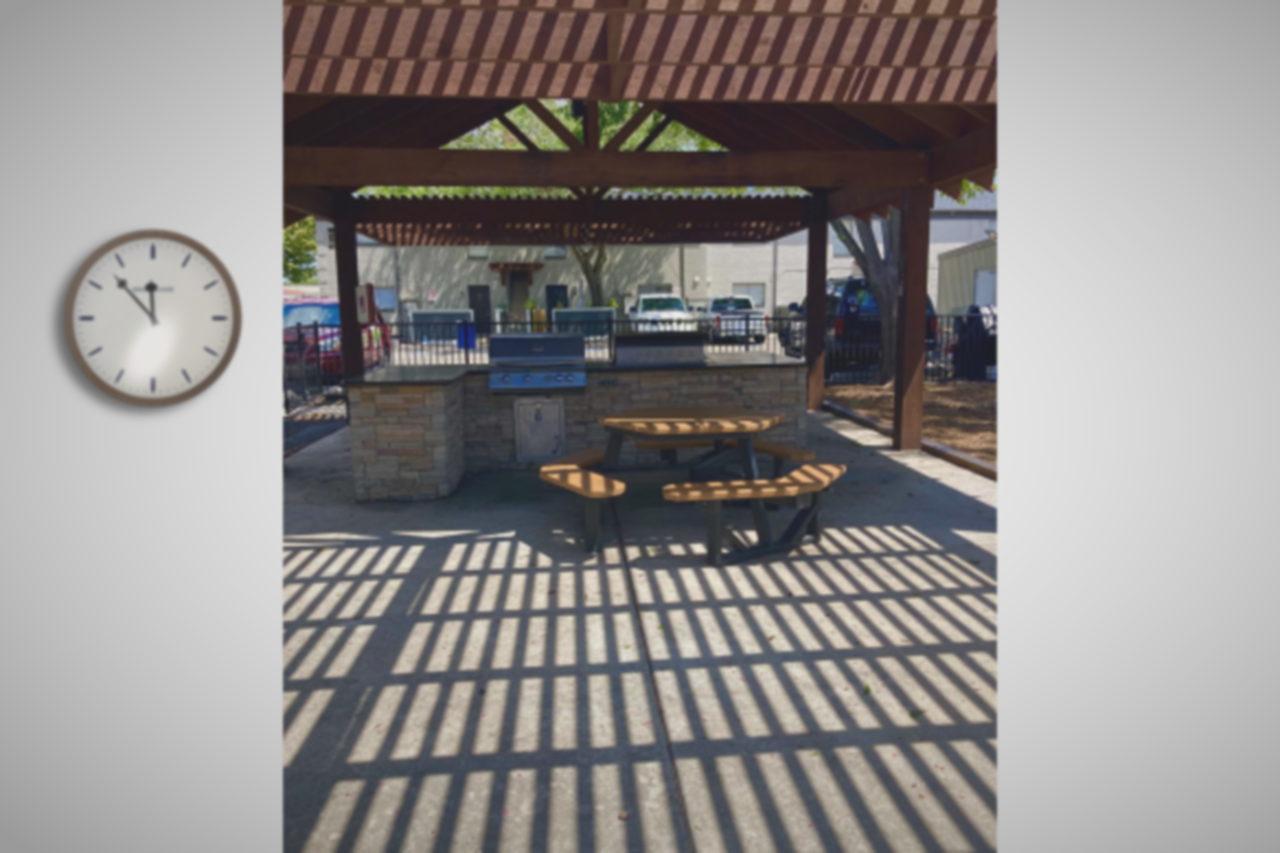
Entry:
h=11 m=53
